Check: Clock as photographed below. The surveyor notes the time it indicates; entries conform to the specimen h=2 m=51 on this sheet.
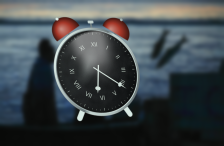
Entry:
h=6 m=21
